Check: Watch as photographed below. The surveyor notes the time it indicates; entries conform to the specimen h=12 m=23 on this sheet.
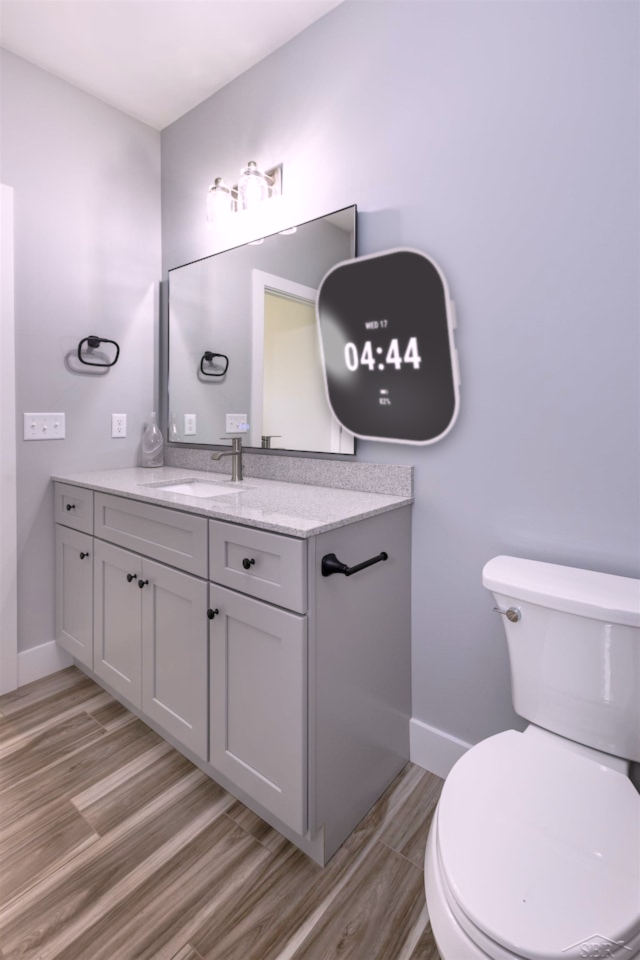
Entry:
h=4 m=44
